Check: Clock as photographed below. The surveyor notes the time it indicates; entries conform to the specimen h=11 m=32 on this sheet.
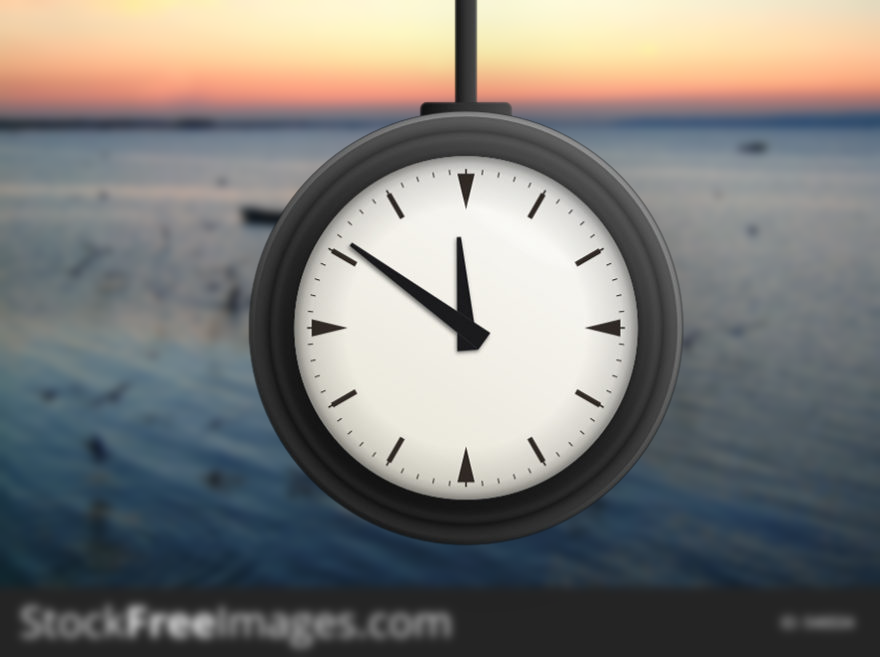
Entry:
h=11 m=51
